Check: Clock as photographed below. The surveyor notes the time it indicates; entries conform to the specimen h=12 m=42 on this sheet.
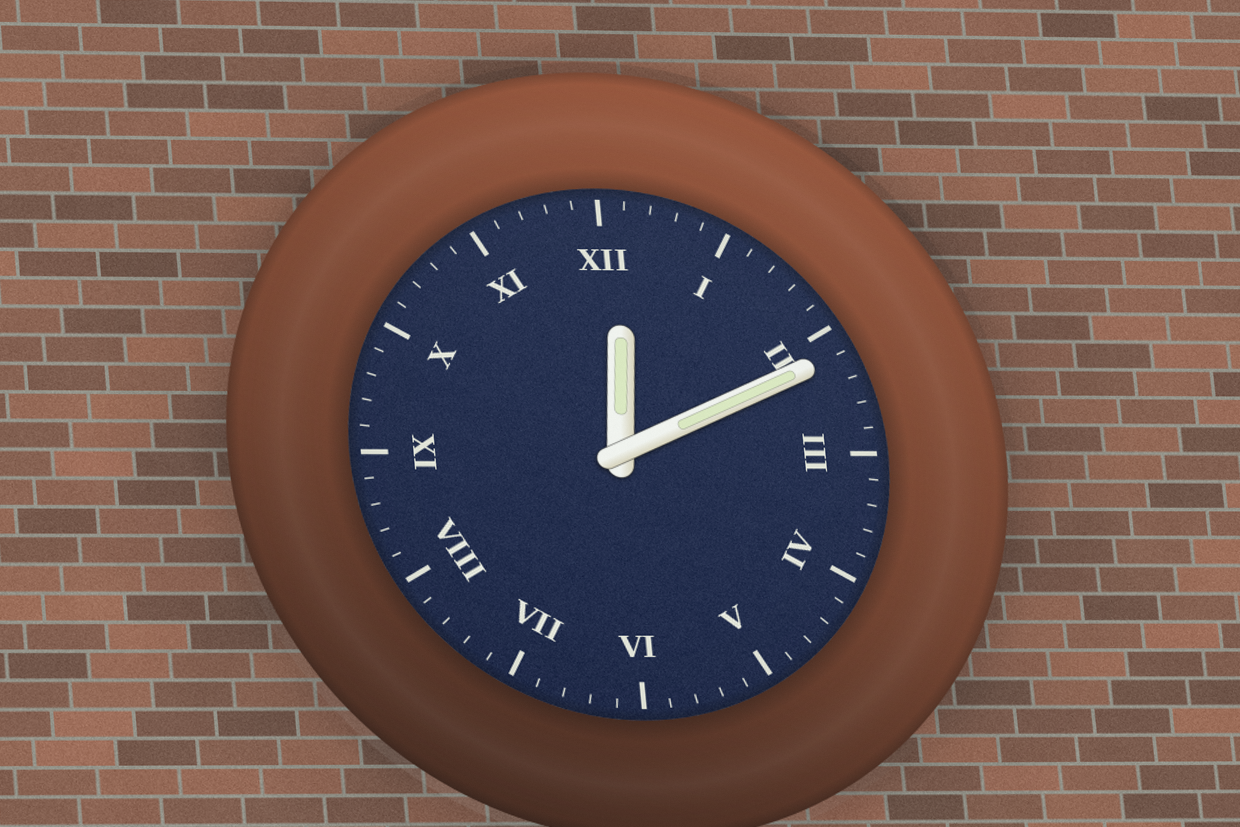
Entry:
h=12 m=11
